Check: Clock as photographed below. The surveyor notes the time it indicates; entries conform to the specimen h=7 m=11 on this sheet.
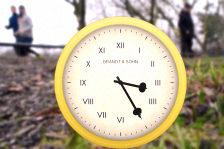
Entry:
h=3 m=25
